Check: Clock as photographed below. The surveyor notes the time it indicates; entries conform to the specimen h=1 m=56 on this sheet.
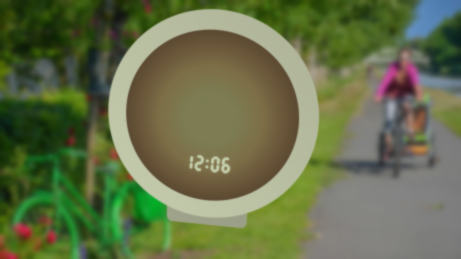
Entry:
h=12 m=6
